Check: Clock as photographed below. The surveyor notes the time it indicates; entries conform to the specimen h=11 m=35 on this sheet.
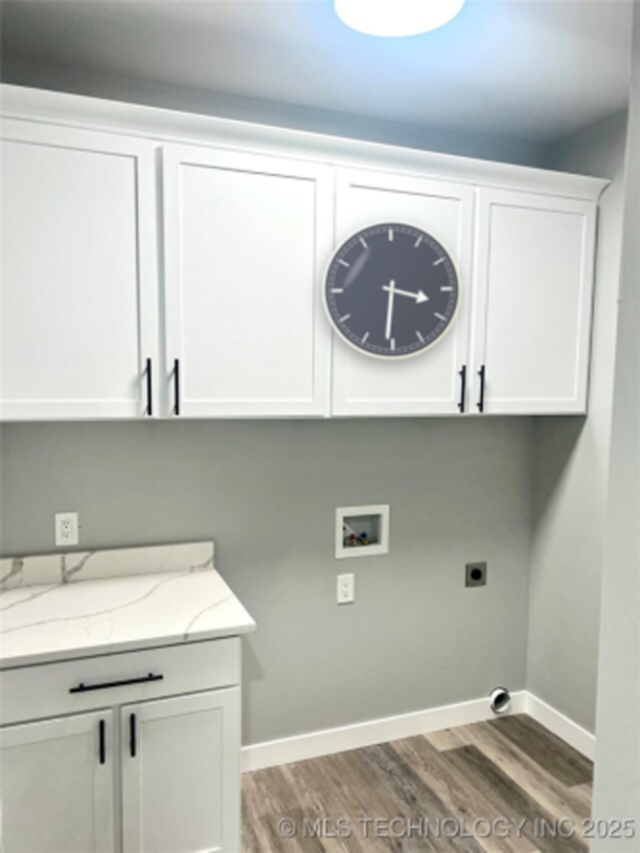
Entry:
h=3 m=31
